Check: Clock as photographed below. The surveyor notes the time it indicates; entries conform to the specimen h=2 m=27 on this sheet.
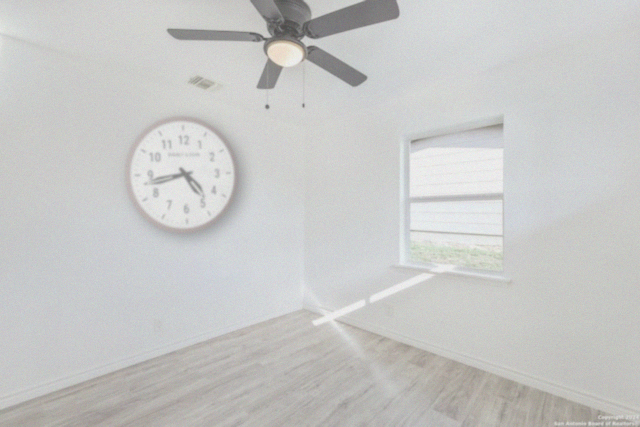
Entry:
h=4 m=43
